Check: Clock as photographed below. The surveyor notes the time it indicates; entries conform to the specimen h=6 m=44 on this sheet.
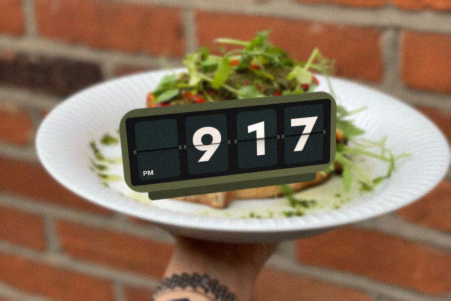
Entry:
h=9 m=17
